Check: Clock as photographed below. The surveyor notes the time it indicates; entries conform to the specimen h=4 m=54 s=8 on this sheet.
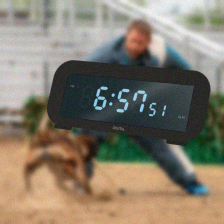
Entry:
h=6 m=57 s=51
